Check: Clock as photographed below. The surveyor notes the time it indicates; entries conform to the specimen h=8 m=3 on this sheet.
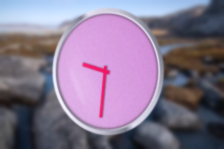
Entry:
h=9 m=31
